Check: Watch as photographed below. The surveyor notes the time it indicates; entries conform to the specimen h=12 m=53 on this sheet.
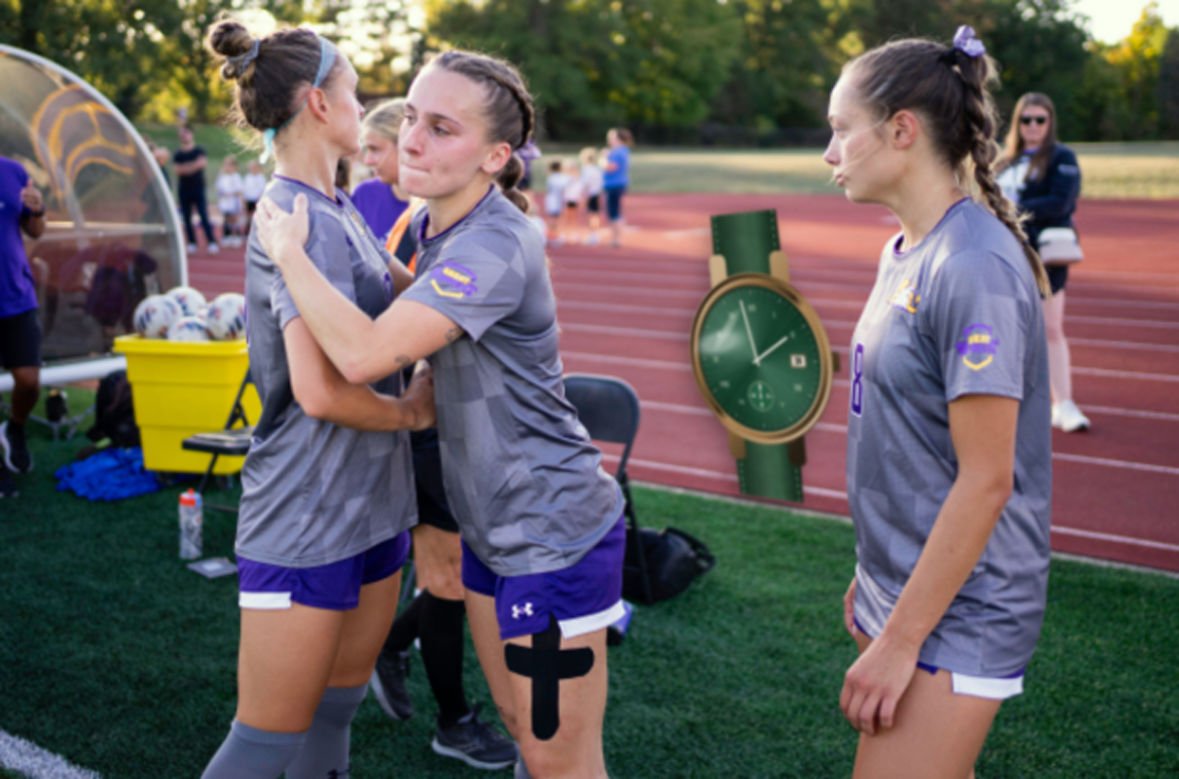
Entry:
h=1 m=58
